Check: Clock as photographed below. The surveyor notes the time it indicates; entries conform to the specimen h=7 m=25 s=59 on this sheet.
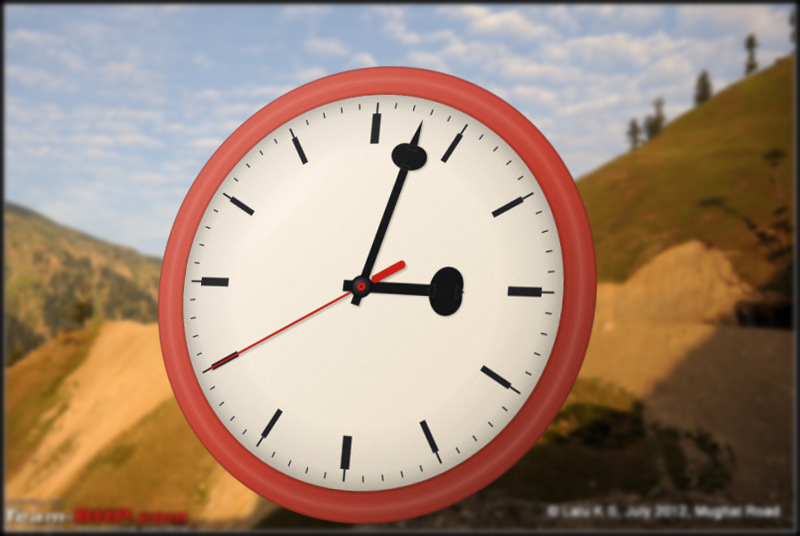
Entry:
h=3 m=2 s=40
